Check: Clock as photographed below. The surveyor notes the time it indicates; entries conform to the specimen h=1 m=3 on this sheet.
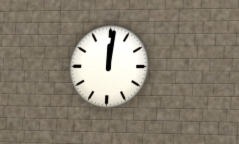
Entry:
h=12 m=1
